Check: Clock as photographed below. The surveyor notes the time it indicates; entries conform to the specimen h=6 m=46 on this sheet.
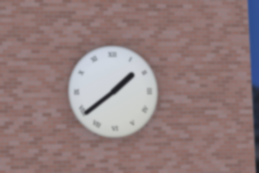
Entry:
h=1 m=39
